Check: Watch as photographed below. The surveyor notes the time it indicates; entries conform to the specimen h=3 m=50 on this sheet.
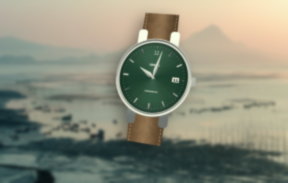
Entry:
h=10 m=2
